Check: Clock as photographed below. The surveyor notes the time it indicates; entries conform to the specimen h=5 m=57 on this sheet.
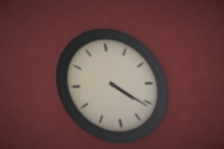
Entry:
h=4 m=21
